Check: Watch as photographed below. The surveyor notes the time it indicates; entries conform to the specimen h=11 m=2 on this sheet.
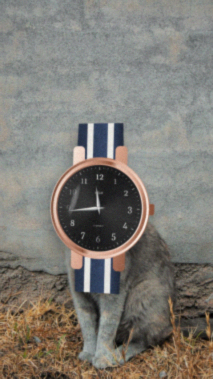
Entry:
h=11 m=44
